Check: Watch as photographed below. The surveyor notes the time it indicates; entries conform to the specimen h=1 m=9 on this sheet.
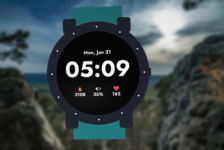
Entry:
h=5 m=9
